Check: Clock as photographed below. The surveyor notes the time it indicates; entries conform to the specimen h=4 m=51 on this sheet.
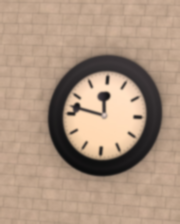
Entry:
h=11 m=47
